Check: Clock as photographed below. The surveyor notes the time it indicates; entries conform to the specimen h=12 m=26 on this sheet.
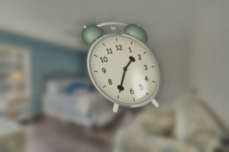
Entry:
h=1 m=35
